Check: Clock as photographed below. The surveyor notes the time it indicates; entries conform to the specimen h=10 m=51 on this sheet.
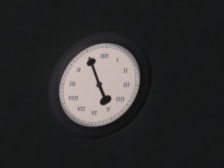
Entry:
h=4 m=55
